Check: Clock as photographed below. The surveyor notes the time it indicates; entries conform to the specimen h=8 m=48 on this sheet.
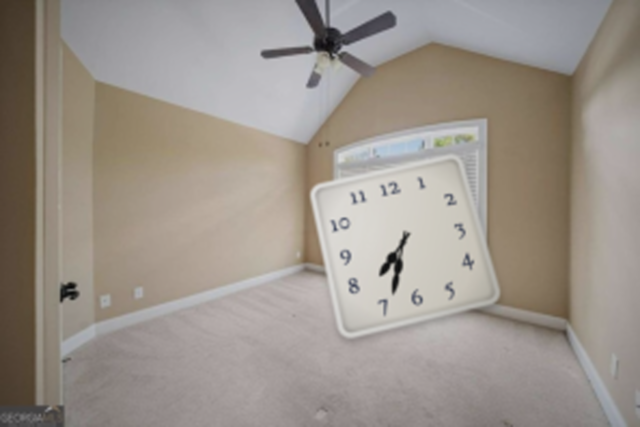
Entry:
h=7 m=34
